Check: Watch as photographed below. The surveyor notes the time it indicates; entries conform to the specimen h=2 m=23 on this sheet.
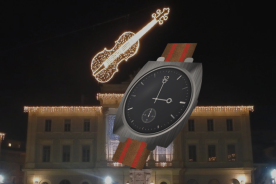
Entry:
h=3 m=0
